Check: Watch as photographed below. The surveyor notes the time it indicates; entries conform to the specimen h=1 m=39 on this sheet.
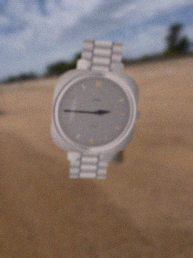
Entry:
h=2 m=45
